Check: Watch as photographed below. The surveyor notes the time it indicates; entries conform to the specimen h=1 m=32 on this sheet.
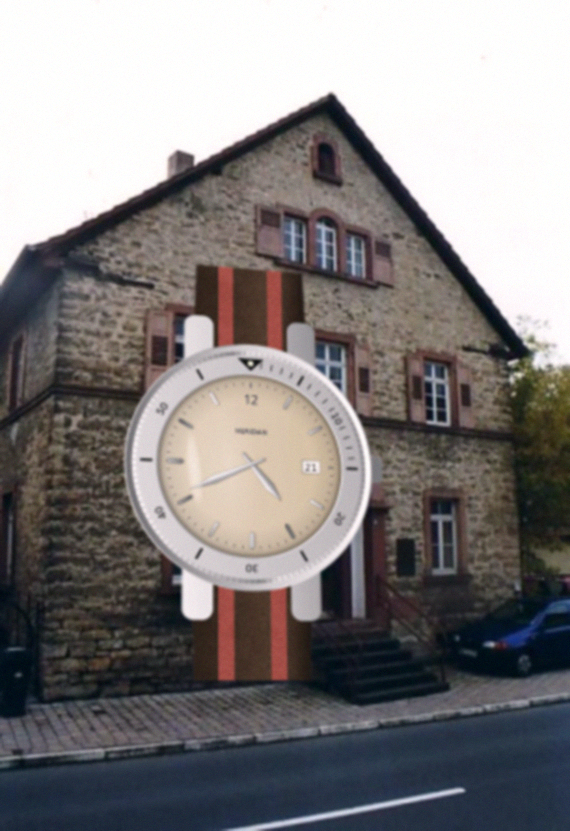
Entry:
h=4 m=41
